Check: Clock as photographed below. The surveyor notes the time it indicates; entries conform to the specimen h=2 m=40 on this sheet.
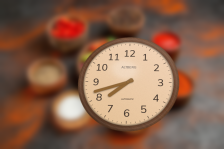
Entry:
h=7 m=42
